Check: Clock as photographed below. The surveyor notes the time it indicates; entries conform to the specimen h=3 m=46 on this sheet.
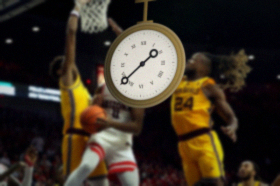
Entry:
h=1 m=38
